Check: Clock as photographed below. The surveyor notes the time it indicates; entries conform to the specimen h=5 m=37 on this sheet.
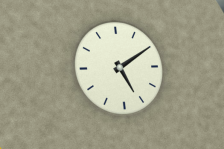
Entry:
h=5 m=10
